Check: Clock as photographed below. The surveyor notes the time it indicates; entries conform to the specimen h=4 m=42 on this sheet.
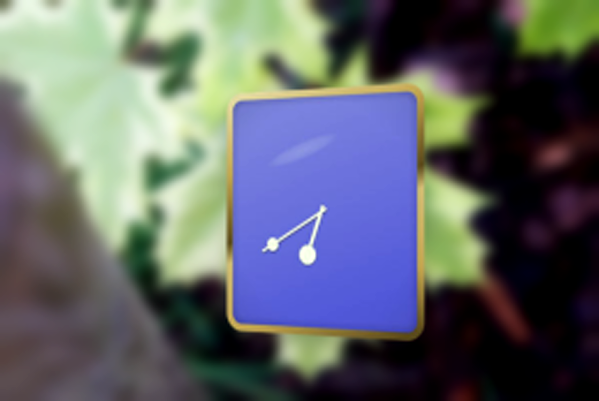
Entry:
h=6 m=40
